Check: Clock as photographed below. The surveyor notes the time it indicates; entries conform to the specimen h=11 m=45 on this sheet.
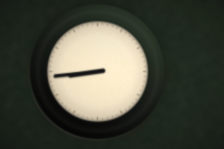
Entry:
h=8 m=44
